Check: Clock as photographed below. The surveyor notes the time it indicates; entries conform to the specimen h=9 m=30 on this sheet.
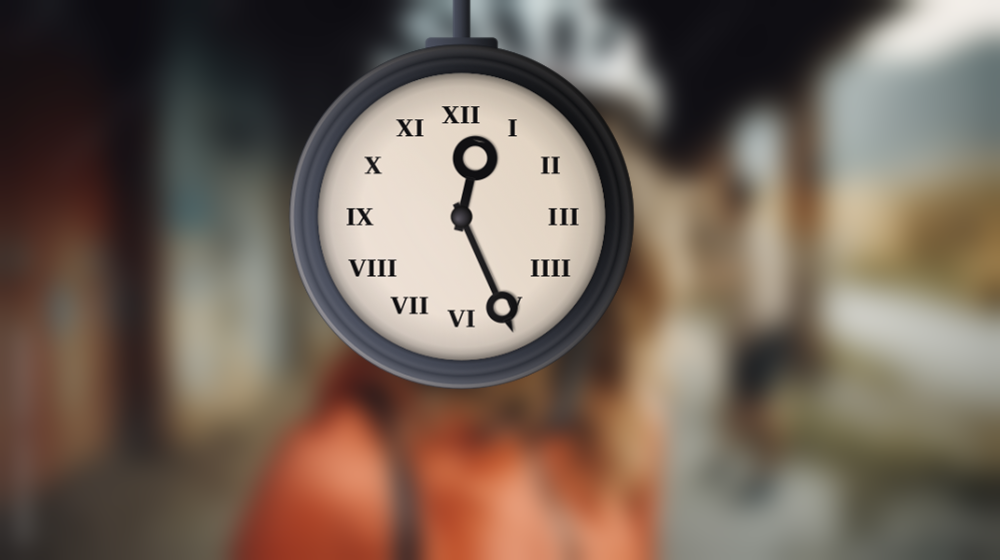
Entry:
h=12 m=26
